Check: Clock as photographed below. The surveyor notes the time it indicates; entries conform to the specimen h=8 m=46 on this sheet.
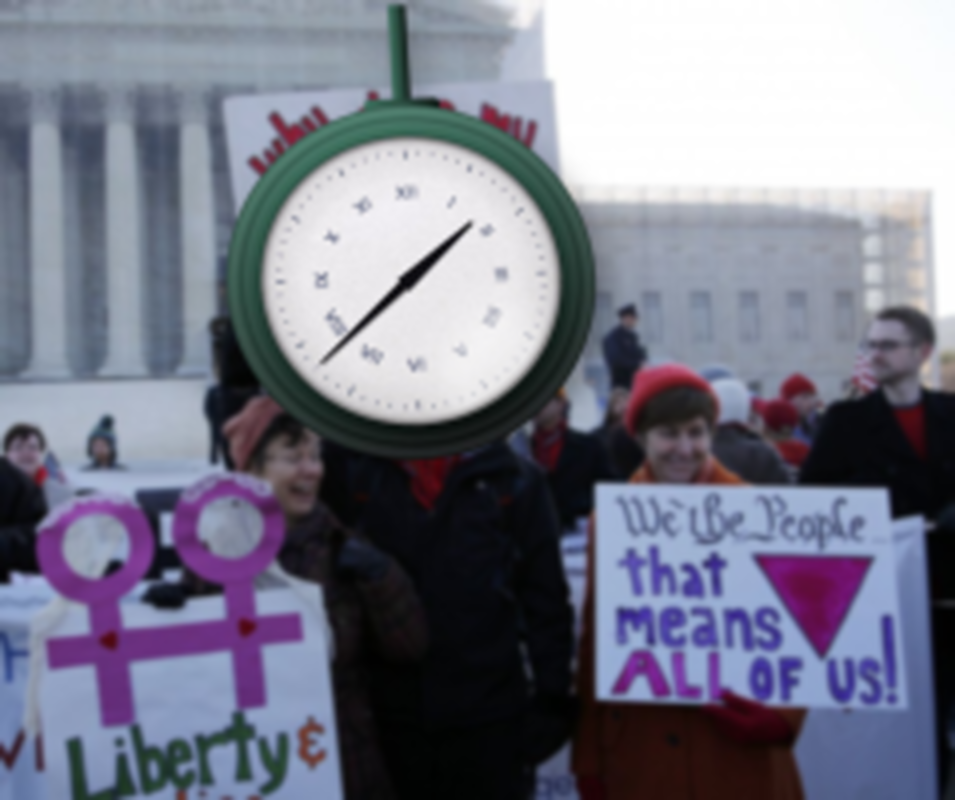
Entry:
h=1 m=38
